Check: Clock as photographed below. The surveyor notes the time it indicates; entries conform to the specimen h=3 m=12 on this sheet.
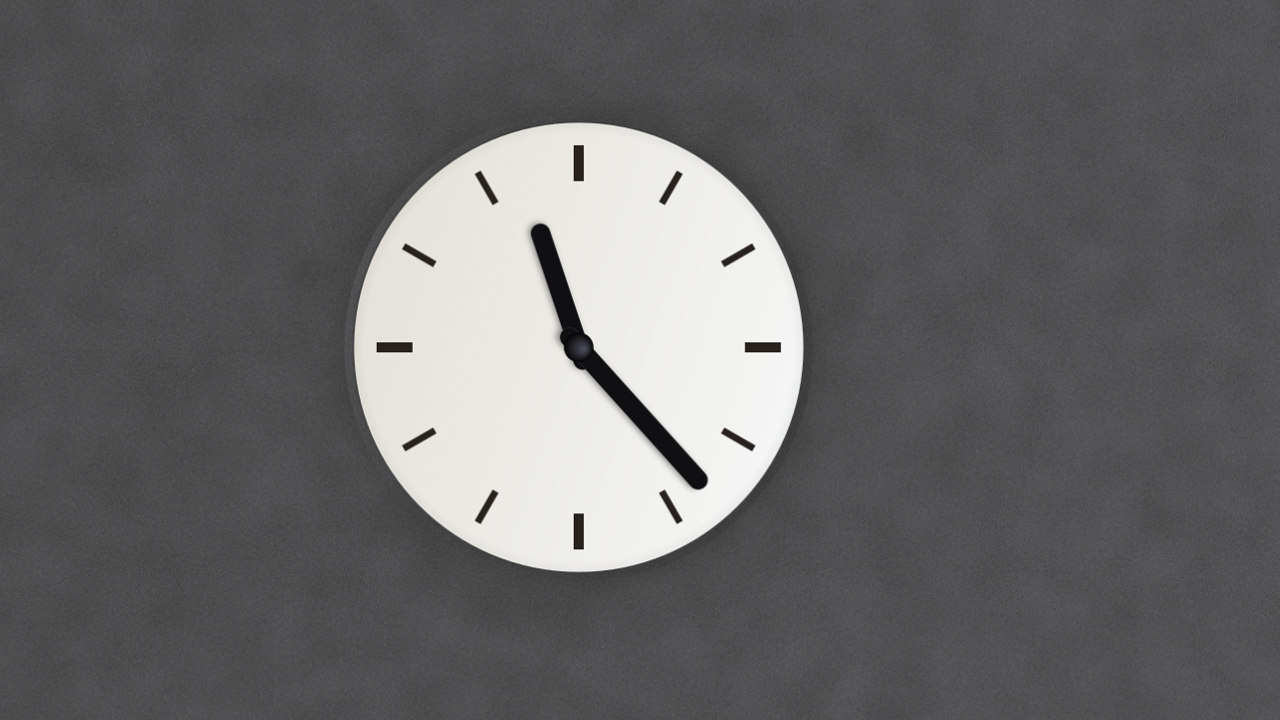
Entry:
h=11 m=23
